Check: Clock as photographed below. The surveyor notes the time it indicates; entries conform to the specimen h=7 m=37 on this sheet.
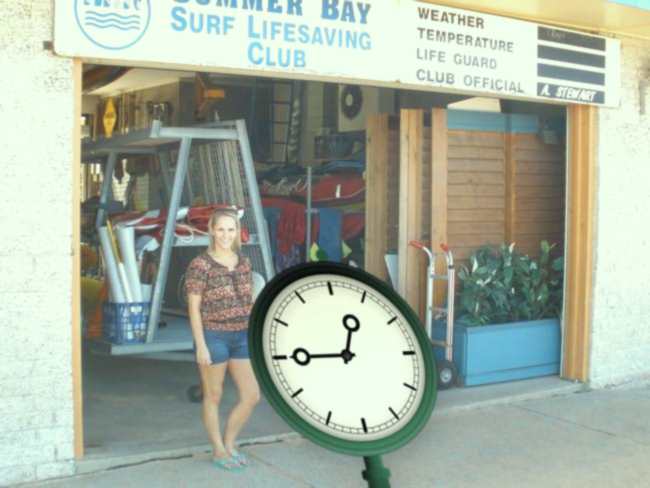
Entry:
h=12 m=45
